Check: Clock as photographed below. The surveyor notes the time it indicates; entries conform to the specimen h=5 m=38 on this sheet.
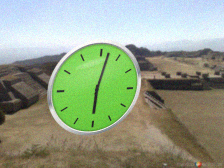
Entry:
h=6 m=2
